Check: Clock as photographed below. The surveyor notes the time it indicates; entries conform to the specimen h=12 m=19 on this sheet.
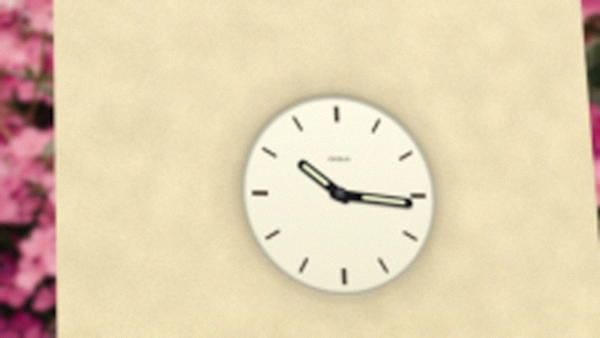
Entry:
h=10 m=16
